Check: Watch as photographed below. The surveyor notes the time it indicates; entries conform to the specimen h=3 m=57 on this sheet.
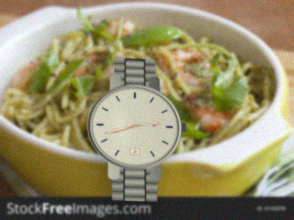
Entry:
h=2 m=42
